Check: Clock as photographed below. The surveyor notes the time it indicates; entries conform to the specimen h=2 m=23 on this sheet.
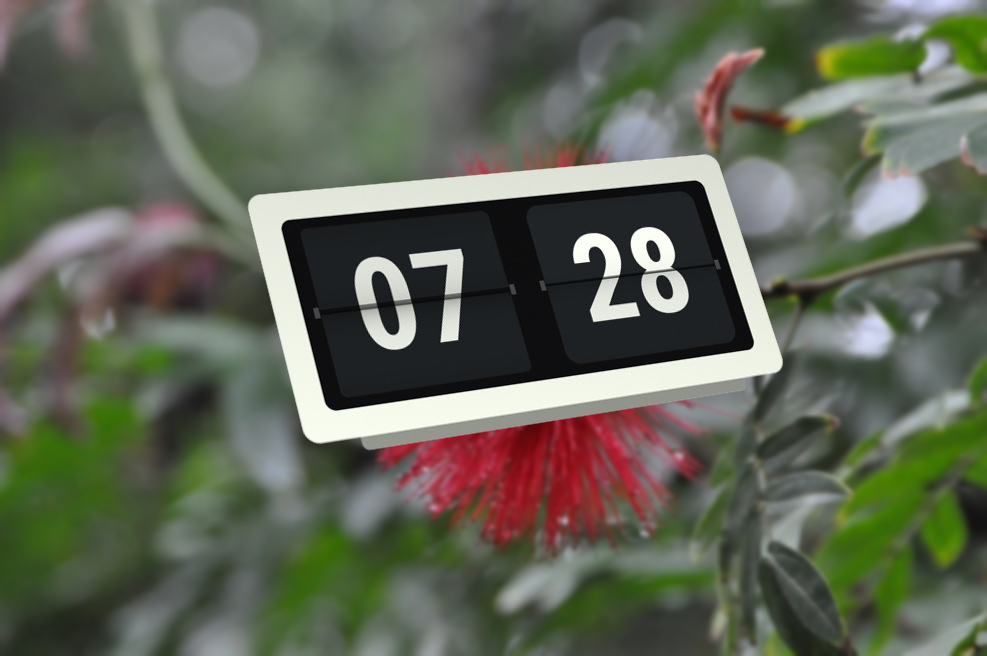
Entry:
h=7 m=28
